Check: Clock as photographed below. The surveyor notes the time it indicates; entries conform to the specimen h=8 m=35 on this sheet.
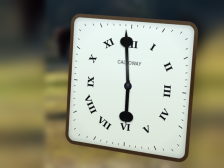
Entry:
h=5 m=59
